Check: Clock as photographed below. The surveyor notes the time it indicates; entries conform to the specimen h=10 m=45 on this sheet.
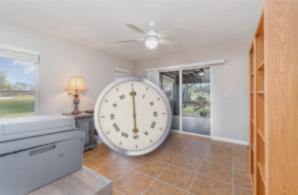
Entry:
h=6 m=0
